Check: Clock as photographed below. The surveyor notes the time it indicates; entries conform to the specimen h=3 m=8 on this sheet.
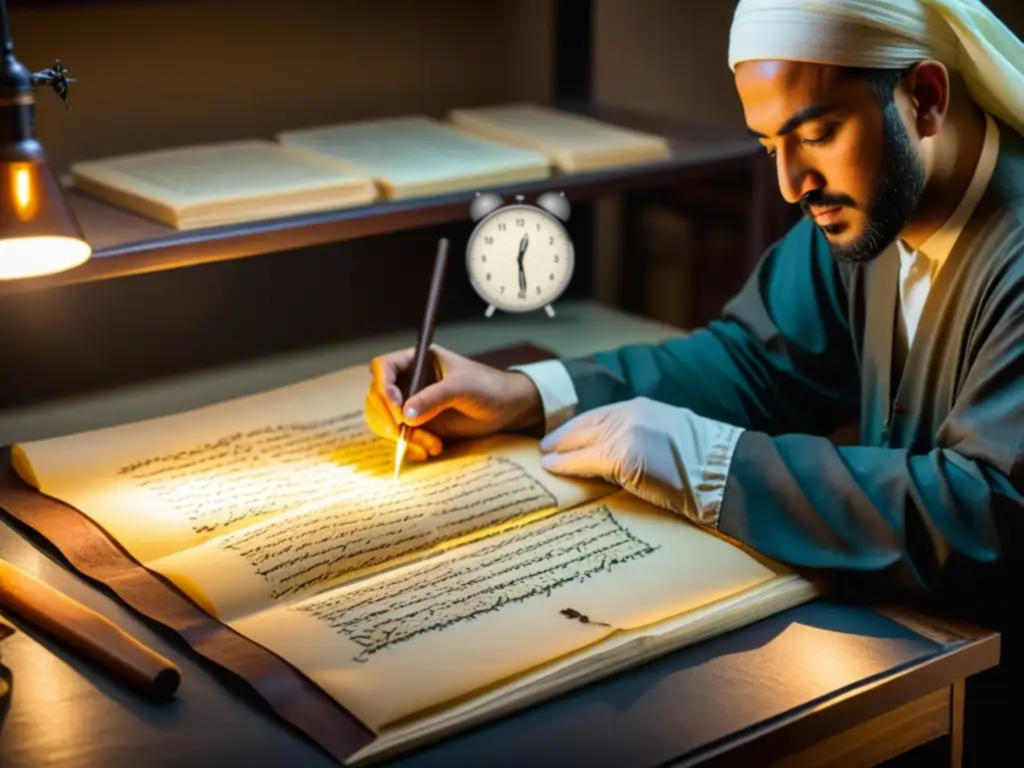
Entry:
h=12 m=29
